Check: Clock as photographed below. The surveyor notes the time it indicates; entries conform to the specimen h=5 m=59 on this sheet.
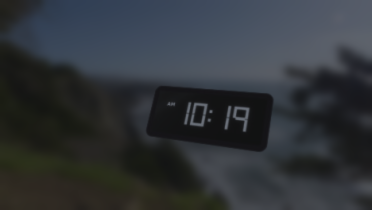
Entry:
h=10 m=19
